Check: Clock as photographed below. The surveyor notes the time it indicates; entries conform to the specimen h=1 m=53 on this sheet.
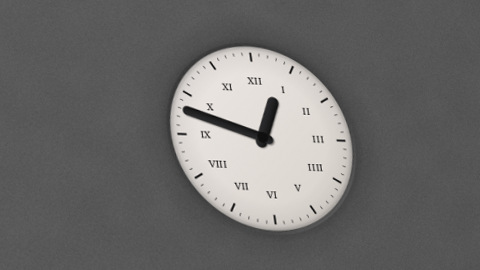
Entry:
h=12 m=48
